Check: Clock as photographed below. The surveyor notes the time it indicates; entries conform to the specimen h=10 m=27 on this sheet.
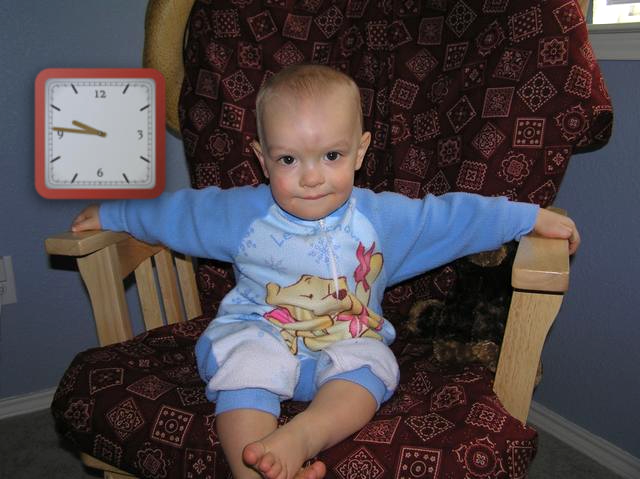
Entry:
h=9 m=46
